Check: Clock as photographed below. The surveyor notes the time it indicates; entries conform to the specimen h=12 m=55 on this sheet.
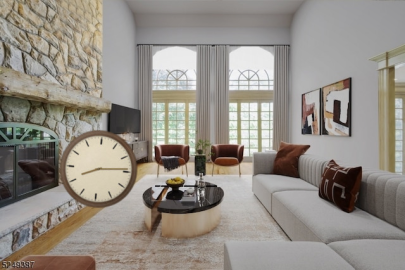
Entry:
h=8 m=14
